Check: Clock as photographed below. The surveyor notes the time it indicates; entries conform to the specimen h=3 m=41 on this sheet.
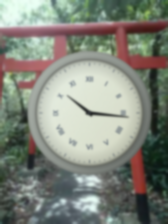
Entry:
h=10 m=16
